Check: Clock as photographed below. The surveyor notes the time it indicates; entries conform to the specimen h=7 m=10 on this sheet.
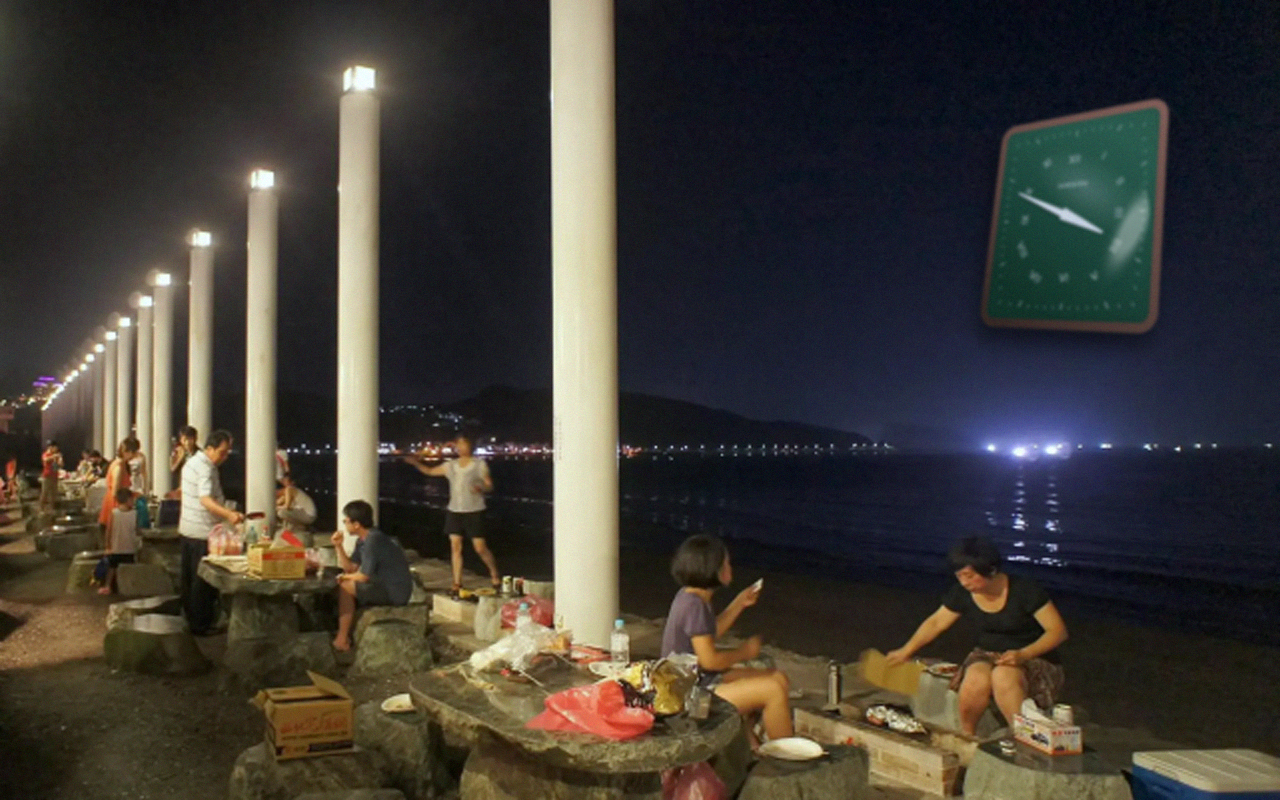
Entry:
h=3 m=49
